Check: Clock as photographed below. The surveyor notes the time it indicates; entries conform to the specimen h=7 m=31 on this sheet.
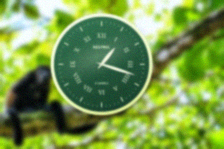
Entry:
h=1 m=18
